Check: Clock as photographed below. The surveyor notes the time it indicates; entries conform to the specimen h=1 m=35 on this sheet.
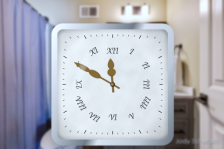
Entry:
h=11 m=50
